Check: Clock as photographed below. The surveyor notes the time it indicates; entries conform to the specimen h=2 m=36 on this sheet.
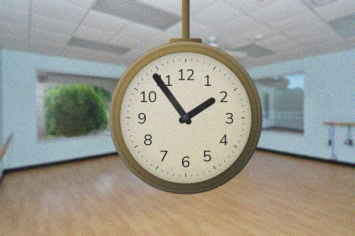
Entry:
h=1 m=54
